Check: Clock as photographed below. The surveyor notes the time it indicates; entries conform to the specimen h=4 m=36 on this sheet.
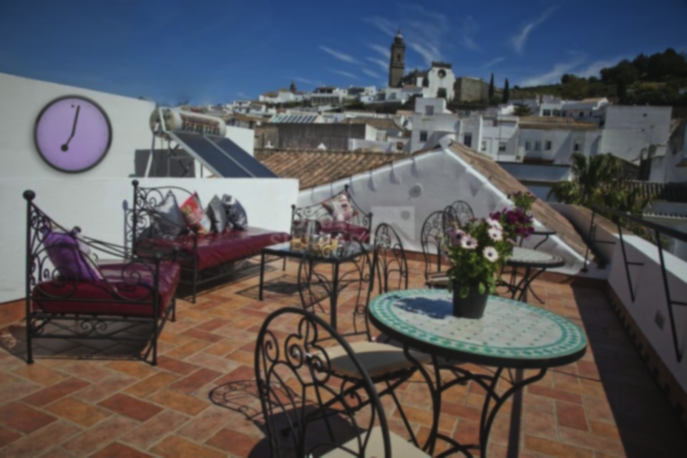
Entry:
h=7 m=2
